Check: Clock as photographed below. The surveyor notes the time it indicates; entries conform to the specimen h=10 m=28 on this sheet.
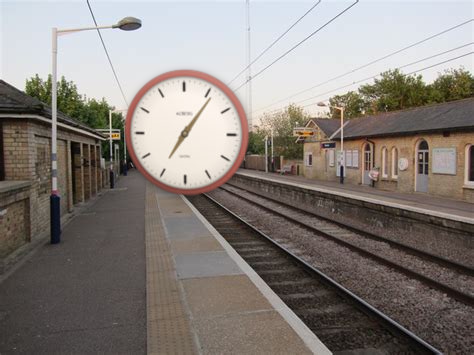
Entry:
h=7 m=6
